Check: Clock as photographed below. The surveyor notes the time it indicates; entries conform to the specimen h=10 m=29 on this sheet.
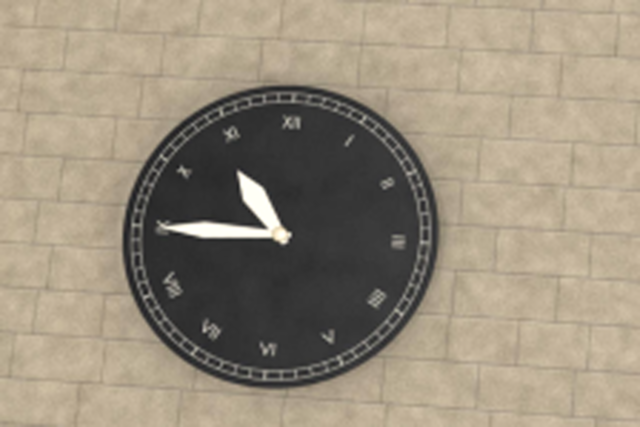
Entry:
h=10 m=45
